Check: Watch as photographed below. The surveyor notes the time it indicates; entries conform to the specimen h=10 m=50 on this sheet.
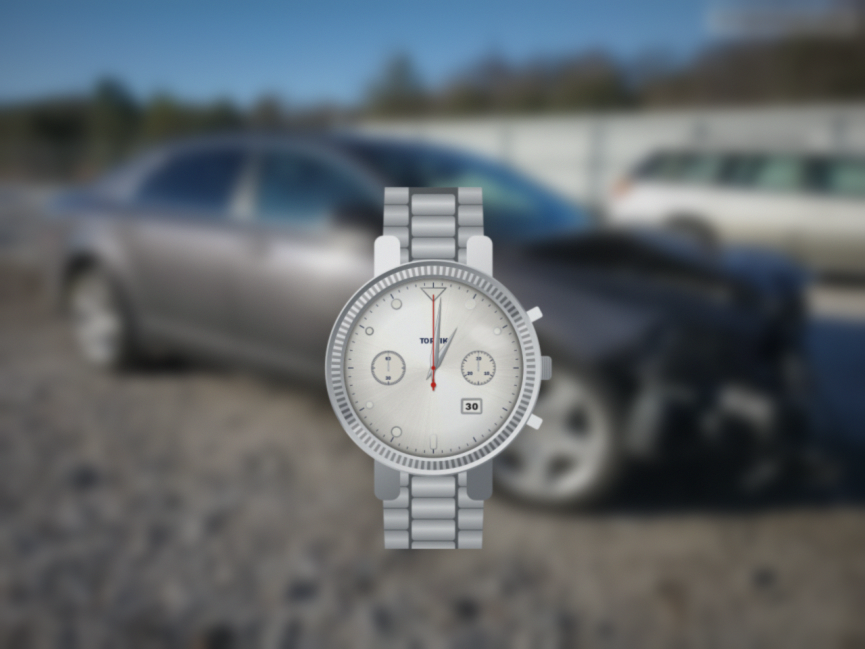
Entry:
h=1 m=1
